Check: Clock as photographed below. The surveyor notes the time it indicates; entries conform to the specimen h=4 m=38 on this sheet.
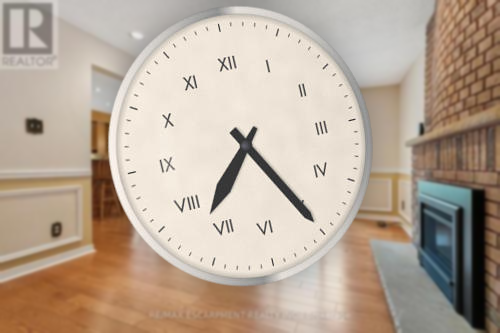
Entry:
h=7 m=25
